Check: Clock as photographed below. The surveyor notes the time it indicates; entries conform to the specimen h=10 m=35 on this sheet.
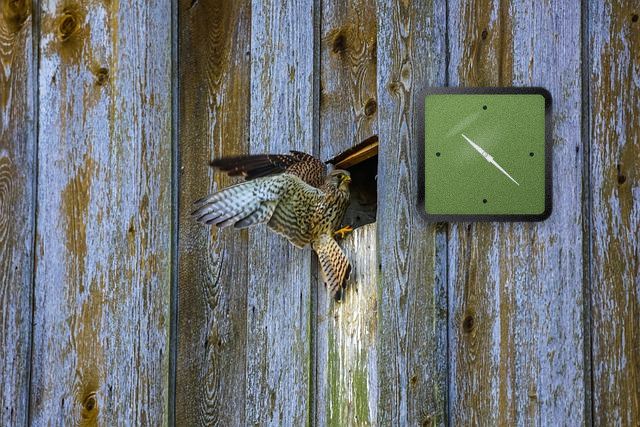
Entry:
h=10 m=22
